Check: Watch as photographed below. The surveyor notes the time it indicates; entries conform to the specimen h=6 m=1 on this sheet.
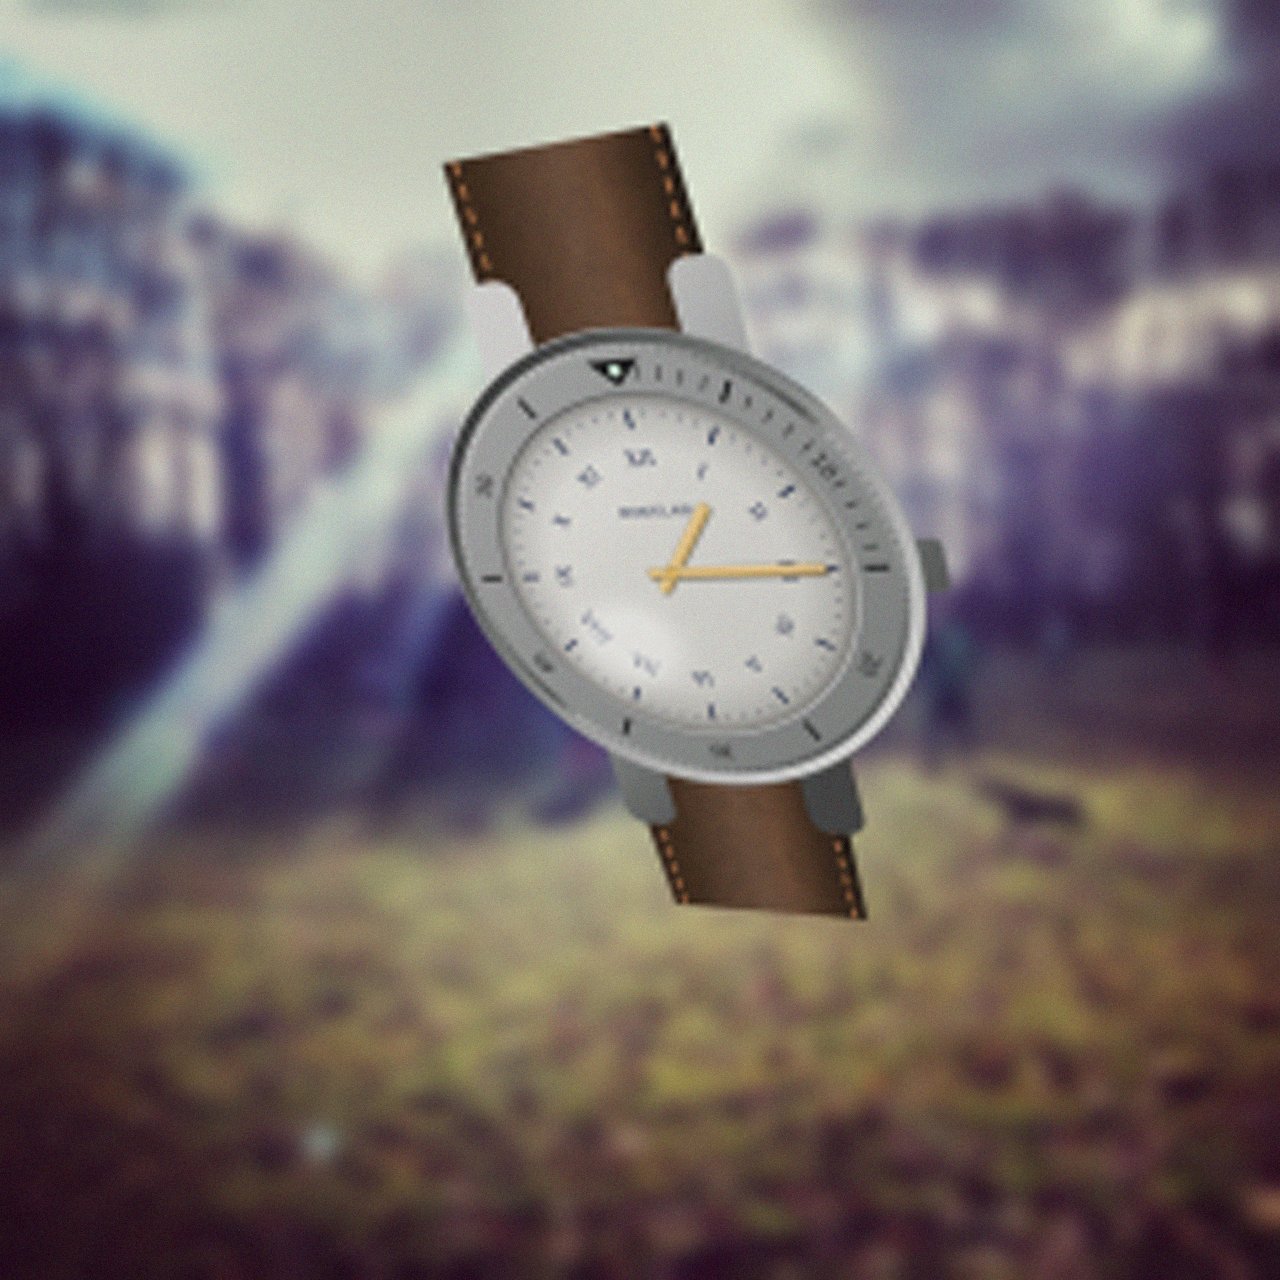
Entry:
h=1 m=15
